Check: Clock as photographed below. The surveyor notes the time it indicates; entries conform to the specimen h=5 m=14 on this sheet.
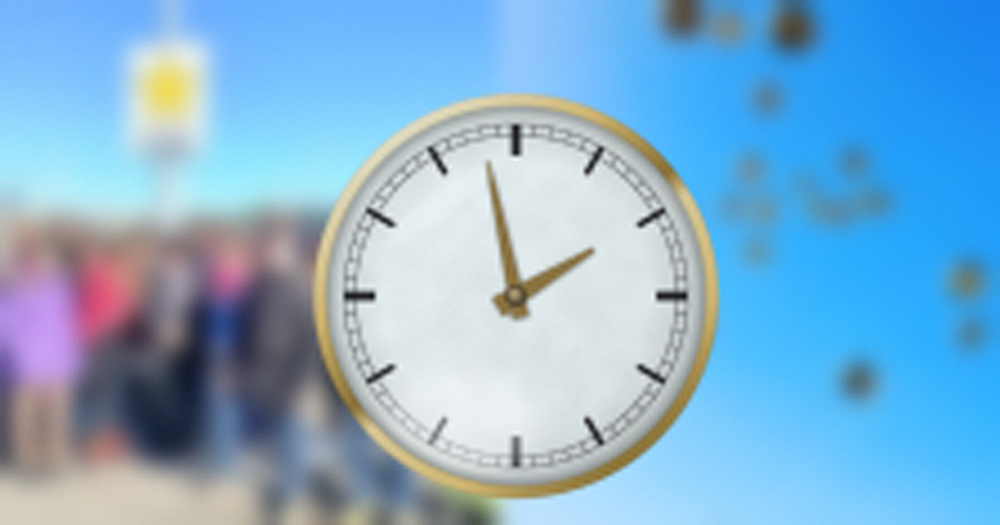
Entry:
h=1 m=58
